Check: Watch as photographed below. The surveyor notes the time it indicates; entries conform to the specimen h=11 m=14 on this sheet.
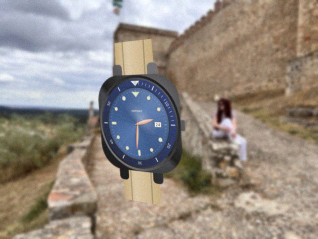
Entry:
h=2 m=31
